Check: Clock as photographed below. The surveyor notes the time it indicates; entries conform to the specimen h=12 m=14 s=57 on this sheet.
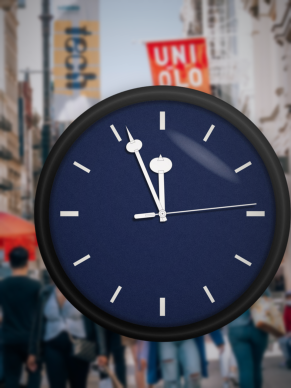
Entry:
h=11 m=56 s=14
